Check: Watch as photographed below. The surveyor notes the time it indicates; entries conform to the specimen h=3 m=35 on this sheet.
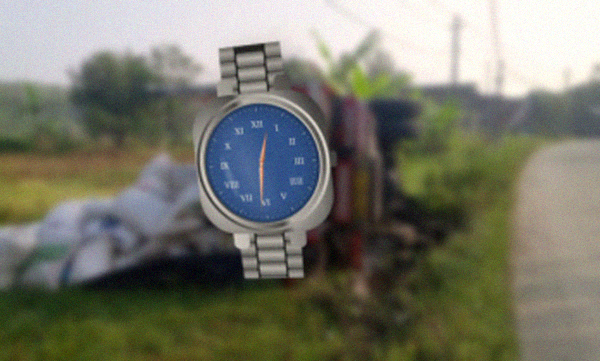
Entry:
h=12 m=31
